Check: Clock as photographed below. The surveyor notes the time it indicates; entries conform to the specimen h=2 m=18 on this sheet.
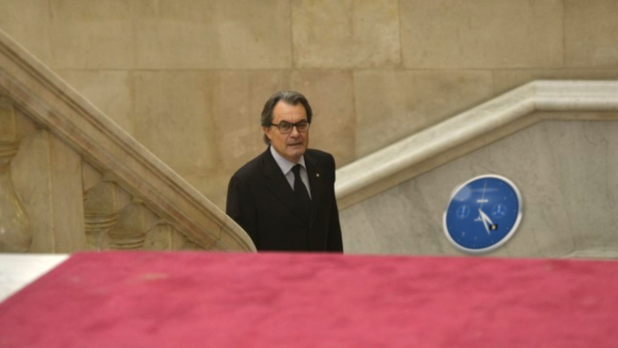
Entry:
h=4 m=25
